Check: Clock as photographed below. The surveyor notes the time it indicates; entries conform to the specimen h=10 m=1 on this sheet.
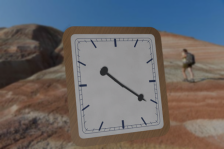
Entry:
h=10 m=21
